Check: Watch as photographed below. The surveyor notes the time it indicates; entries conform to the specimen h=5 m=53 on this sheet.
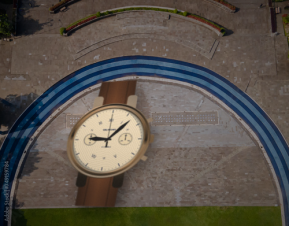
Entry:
h=9 m=7
